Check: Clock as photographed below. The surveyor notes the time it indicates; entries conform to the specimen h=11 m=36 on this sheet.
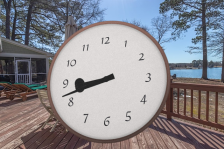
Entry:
h=8 m=42
